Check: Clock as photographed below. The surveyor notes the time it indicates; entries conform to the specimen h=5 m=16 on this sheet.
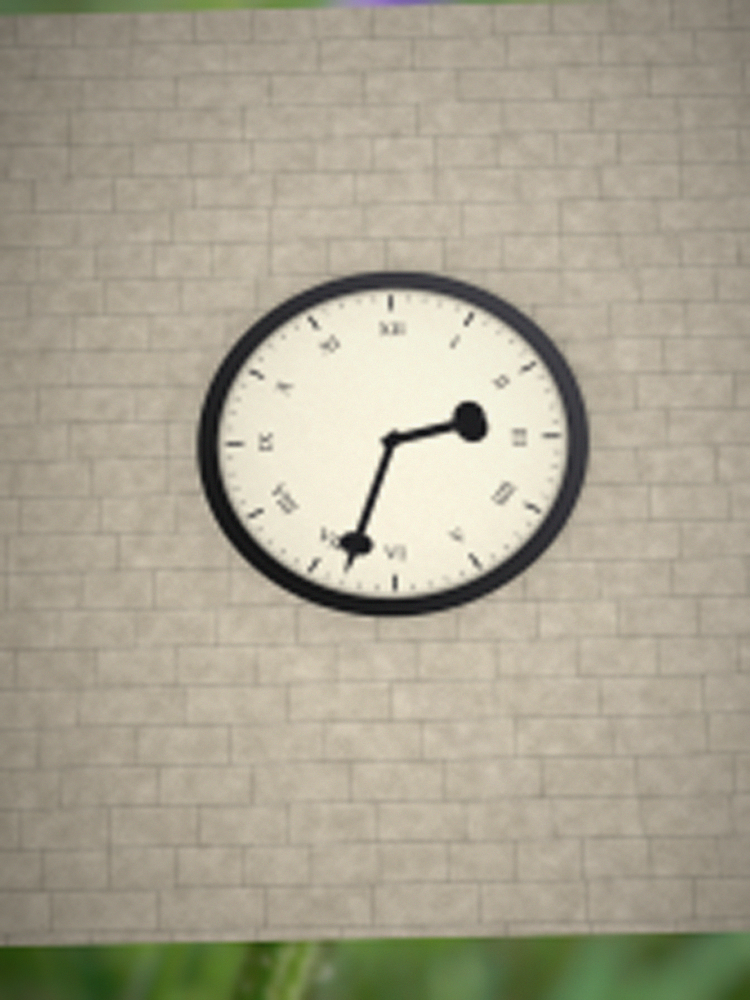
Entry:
h=2 m=33
